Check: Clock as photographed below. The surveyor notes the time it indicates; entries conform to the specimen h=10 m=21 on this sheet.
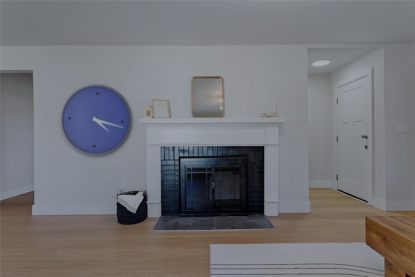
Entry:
h=4 m=17
